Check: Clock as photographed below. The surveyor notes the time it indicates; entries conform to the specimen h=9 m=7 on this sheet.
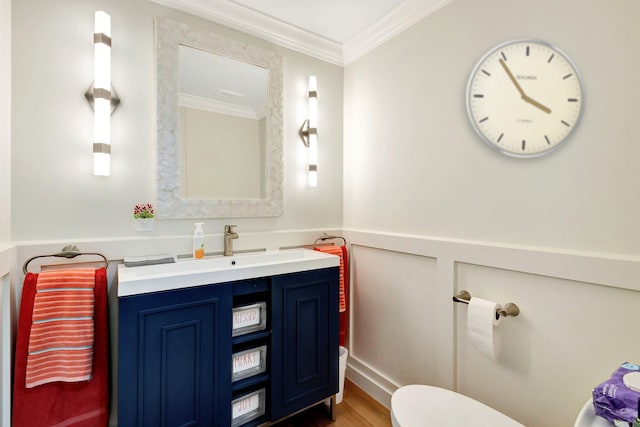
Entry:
h=3 m=54
